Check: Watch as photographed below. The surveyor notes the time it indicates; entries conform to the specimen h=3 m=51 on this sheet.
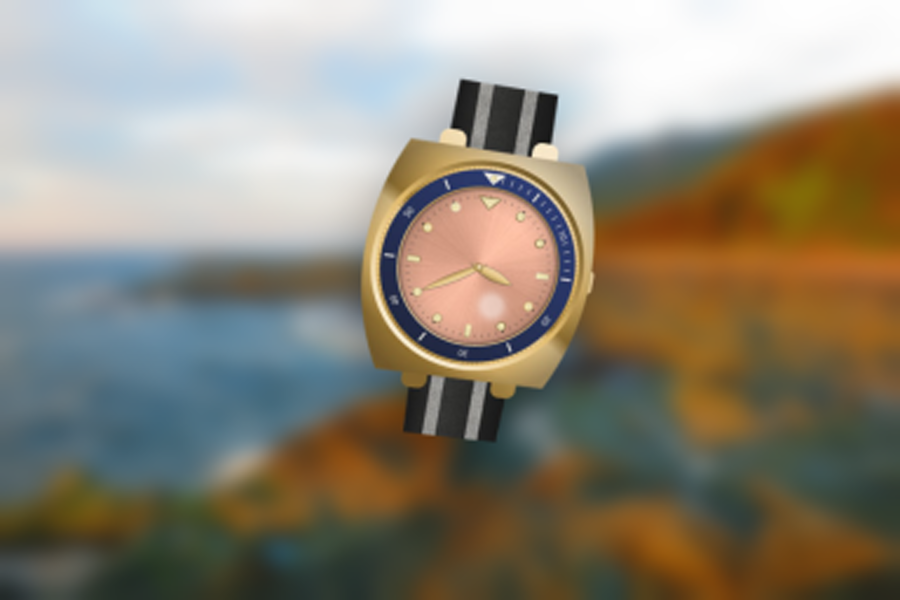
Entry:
h=3 m=40
